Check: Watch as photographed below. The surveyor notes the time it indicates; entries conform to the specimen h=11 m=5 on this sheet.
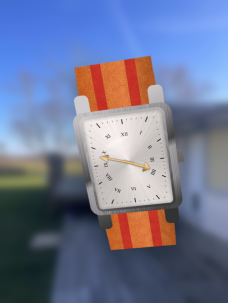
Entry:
h=3 m=48
